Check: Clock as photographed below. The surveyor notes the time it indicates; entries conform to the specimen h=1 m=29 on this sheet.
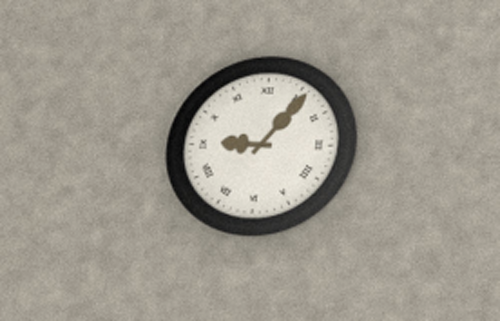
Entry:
h=9 m=6
